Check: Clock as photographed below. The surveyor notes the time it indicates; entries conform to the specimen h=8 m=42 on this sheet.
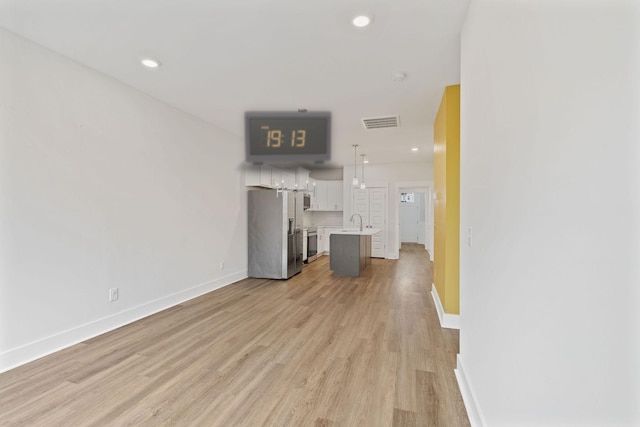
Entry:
h=19 m=13
